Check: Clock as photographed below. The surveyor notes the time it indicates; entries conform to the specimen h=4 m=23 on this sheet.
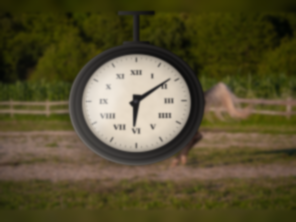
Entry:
h=6 m=9
